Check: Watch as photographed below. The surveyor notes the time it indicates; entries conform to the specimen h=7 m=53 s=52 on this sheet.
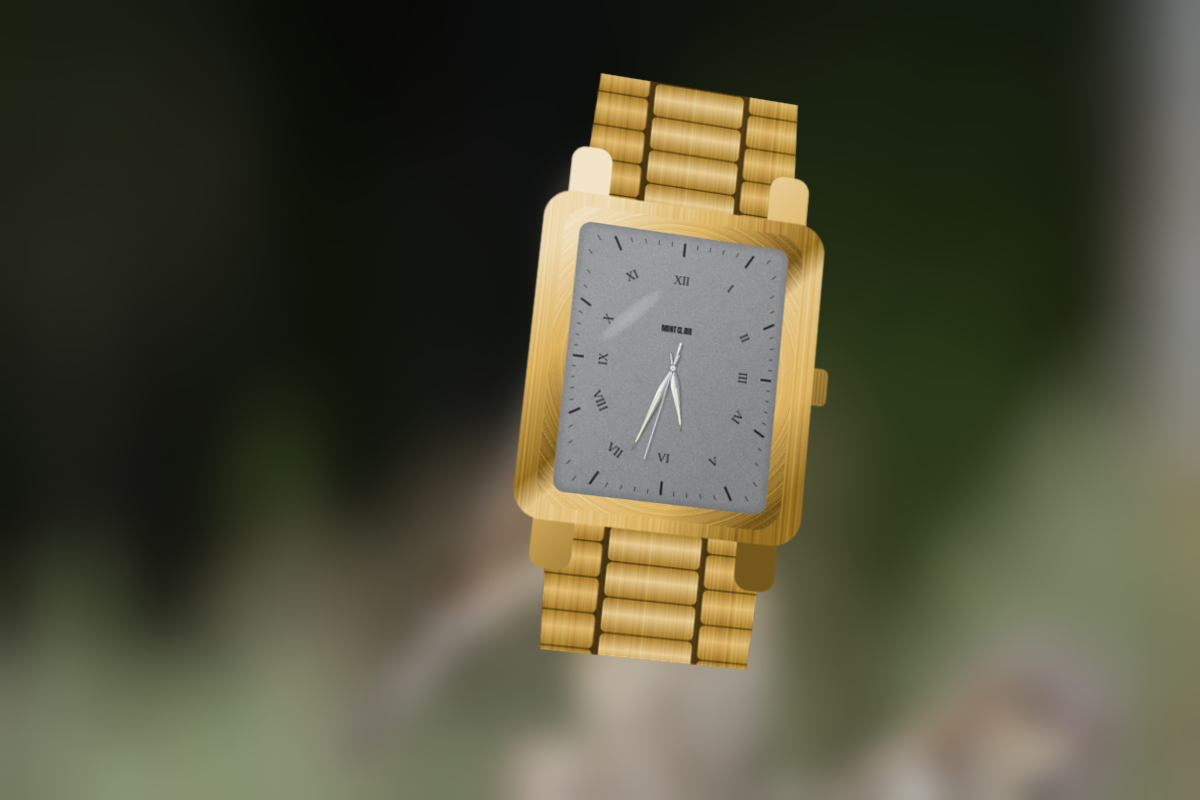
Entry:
h=5 m=33 s=32
